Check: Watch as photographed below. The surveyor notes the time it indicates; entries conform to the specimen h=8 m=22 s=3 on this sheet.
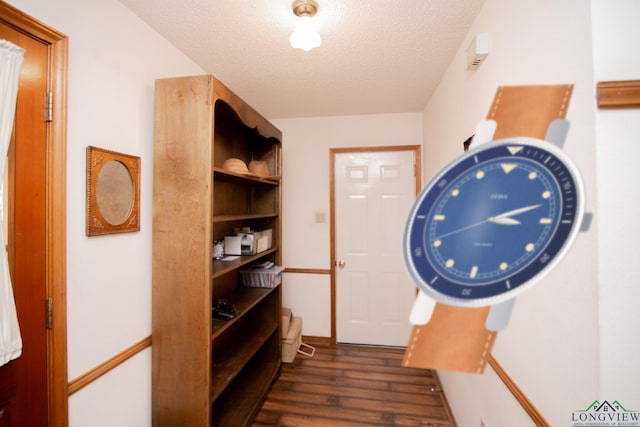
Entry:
h=3 m=11 s=41
